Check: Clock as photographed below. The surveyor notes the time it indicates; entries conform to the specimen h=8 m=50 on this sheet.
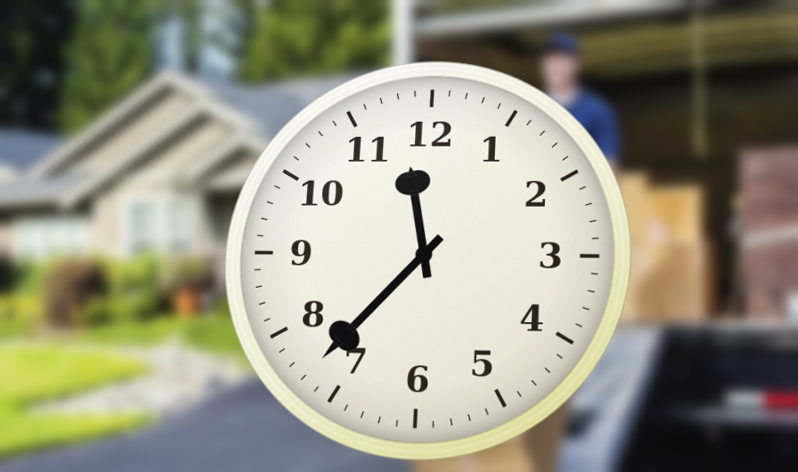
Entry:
h=11 m=37
